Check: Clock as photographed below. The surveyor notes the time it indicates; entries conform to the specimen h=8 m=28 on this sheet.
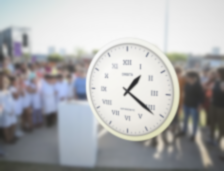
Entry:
h=1 m=21
